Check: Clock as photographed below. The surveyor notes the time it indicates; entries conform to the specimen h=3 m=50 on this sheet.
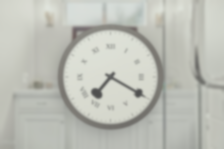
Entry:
h=7 m=20
